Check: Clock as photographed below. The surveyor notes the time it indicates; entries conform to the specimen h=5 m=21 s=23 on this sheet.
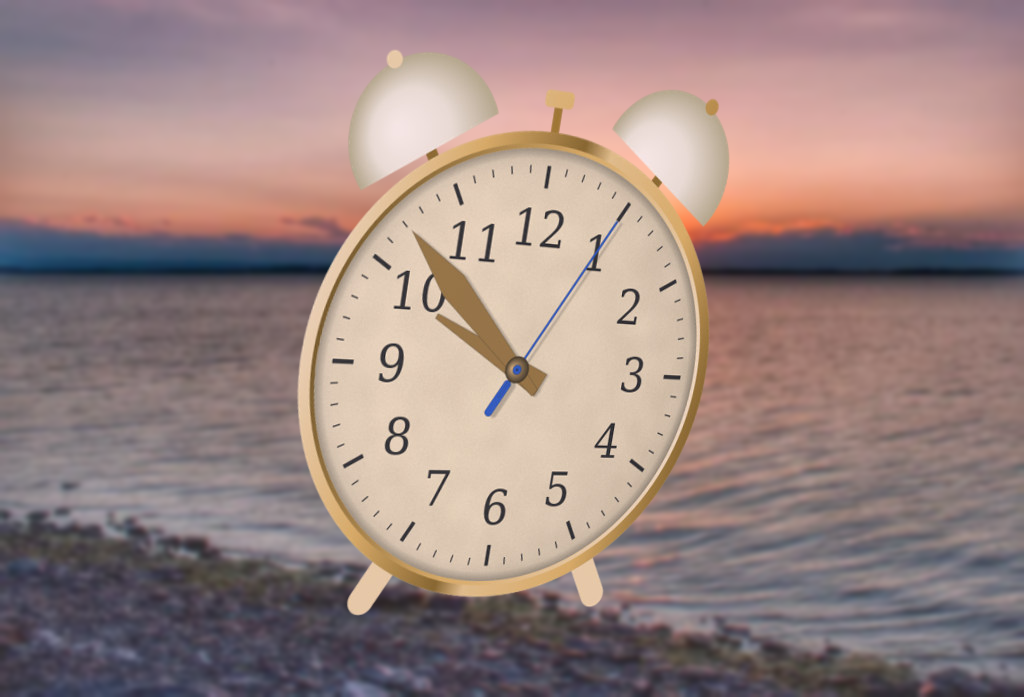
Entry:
h=9 m=52 s=5
